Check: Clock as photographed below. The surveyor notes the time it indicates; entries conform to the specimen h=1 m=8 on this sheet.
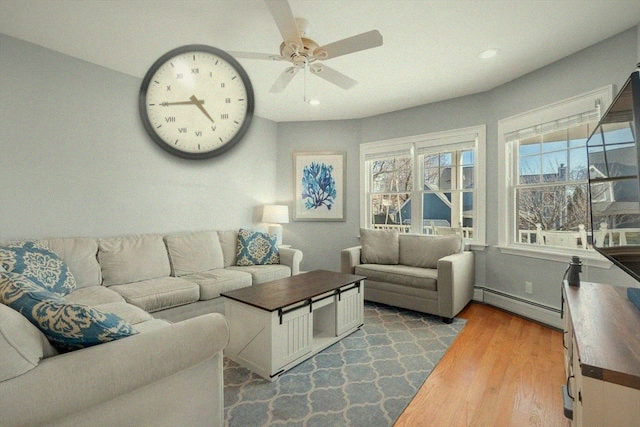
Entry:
h=4 m=45
